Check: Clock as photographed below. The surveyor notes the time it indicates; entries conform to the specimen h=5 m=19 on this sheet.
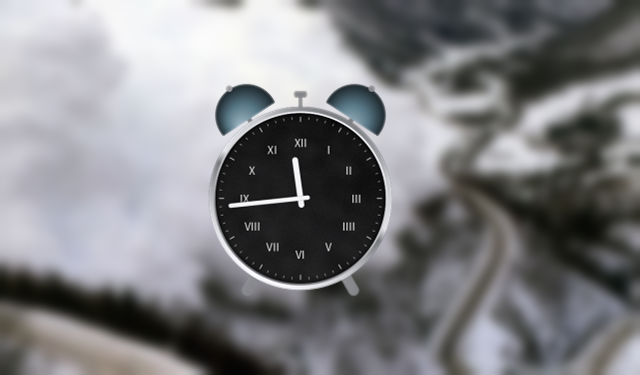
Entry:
h=11 m=44
